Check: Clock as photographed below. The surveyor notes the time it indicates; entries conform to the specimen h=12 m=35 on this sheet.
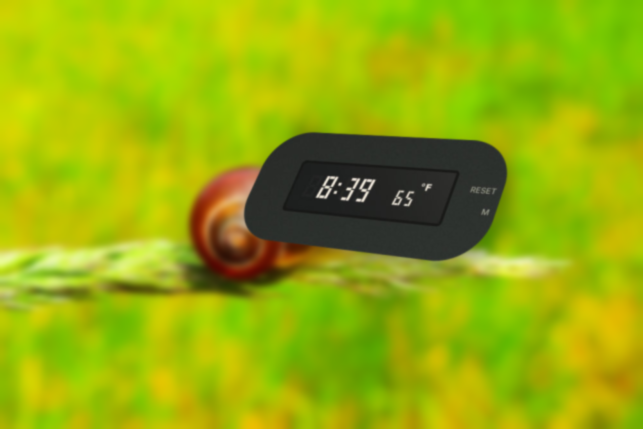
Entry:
h=8 m=39
